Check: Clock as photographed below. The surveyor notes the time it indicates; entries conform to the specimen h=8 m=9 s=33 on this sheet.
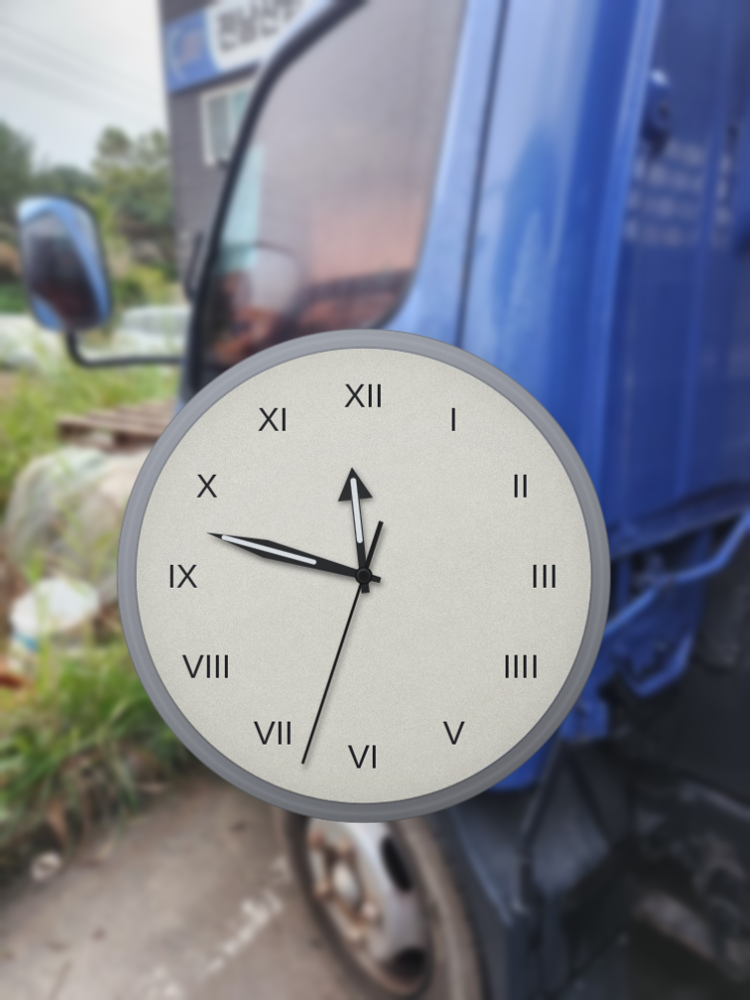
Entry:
h=11 m=47 s=33
